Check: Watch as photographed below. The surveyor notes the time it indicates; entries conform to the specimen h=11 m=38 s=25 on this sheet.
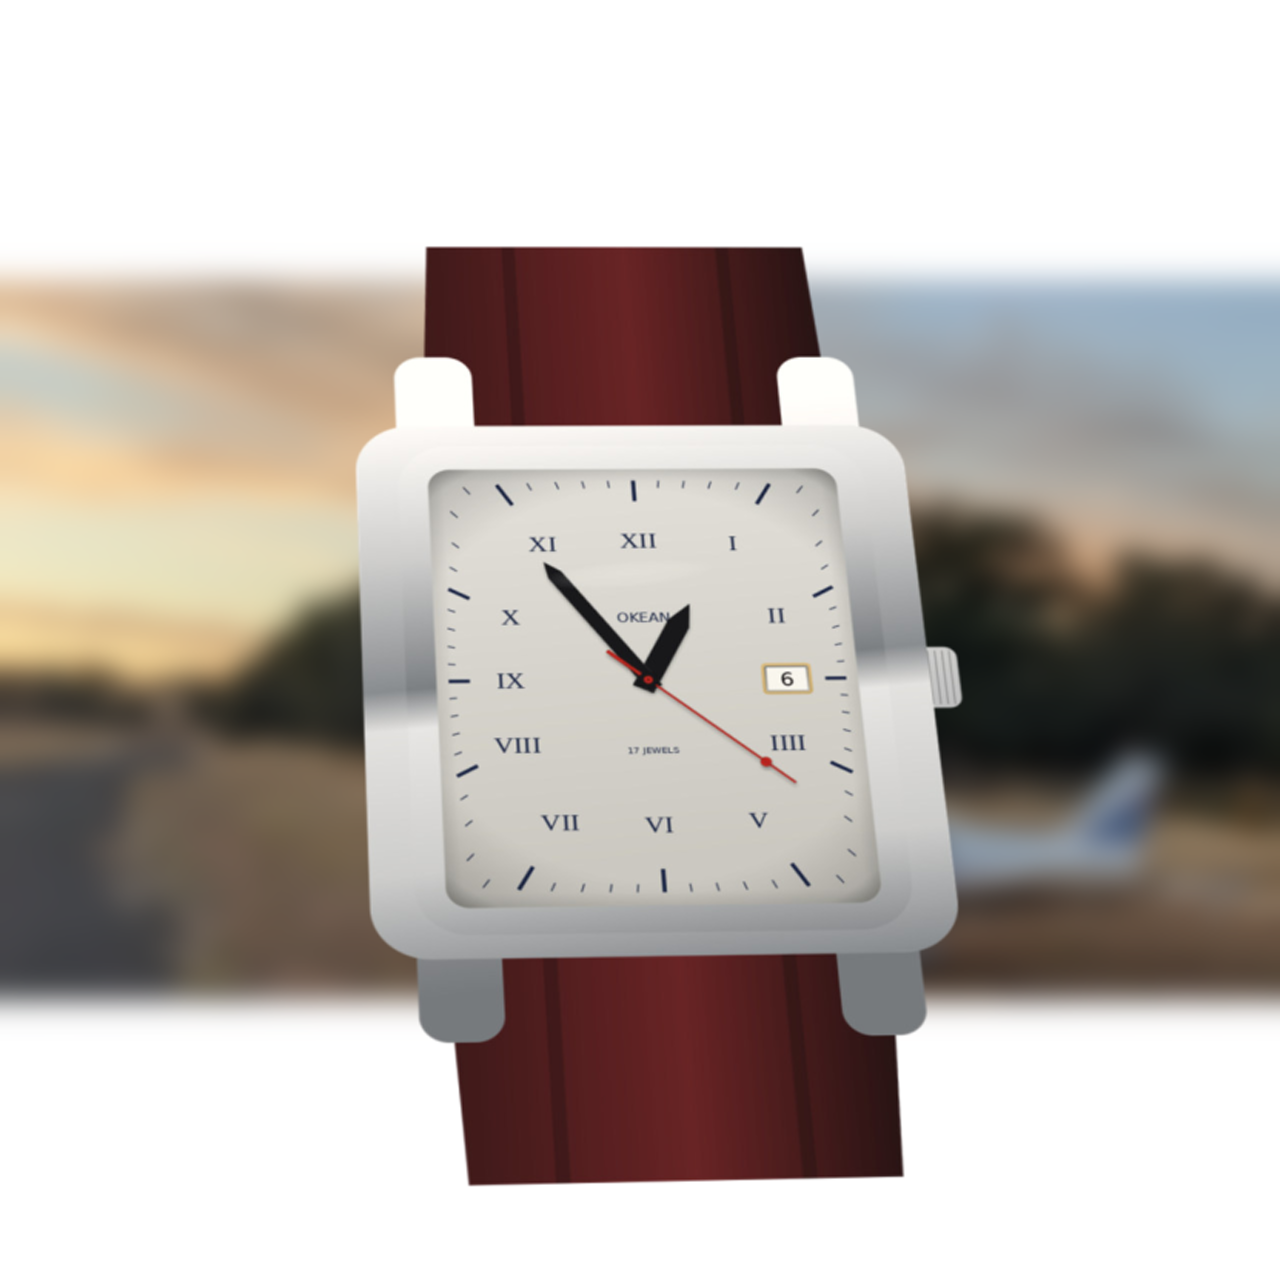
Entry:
h=12 m=54 s=22
